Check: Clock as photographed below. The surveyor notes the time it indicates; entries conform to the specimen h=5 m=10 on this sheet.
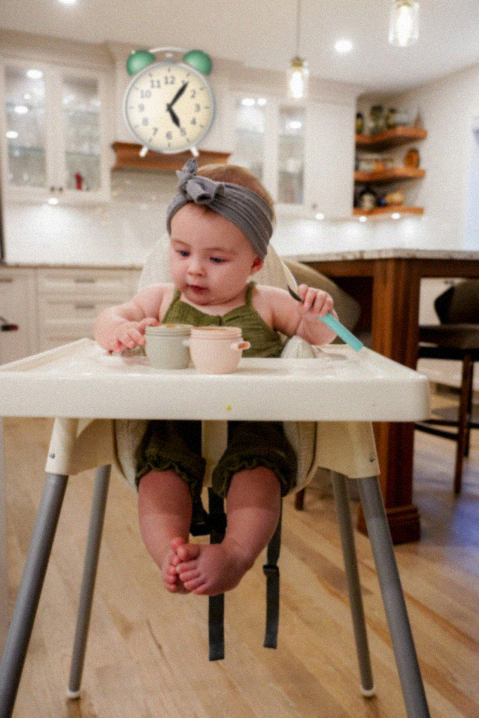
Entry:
h=5 m=6
